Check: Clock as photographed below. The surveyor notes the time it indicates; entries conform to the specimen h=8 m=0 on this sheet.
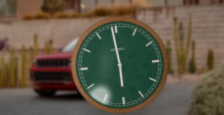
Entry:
h=5 m=59
